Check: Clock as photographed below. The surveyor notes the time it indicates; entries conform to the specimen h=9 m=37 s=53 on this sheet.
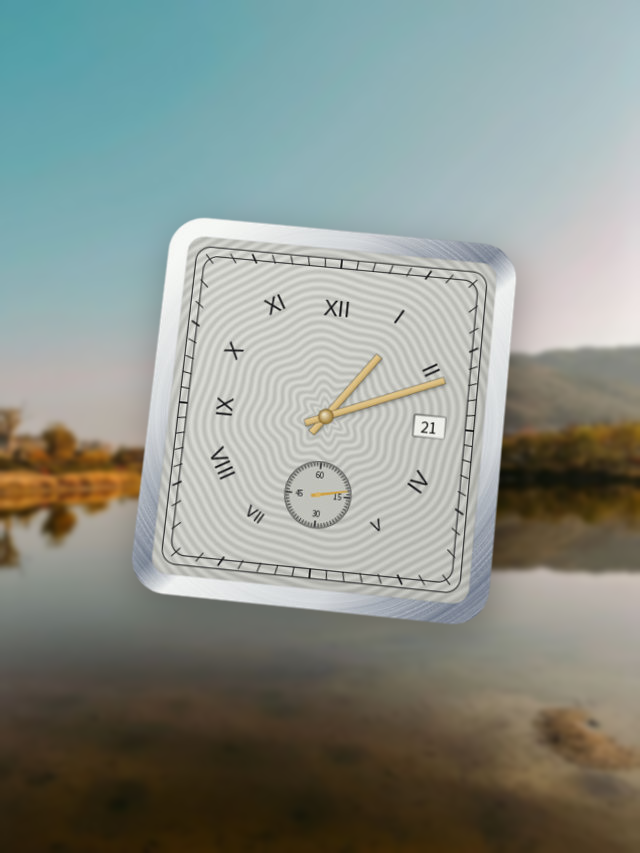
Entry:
h=1 m=11 s=13
